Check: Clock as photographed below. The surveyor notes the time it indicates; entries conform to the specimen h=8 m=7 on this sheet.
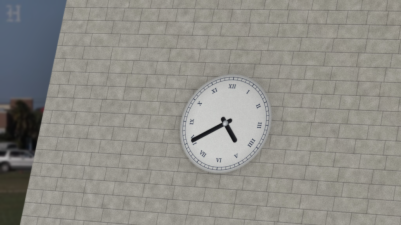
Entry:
h=4 m=40
